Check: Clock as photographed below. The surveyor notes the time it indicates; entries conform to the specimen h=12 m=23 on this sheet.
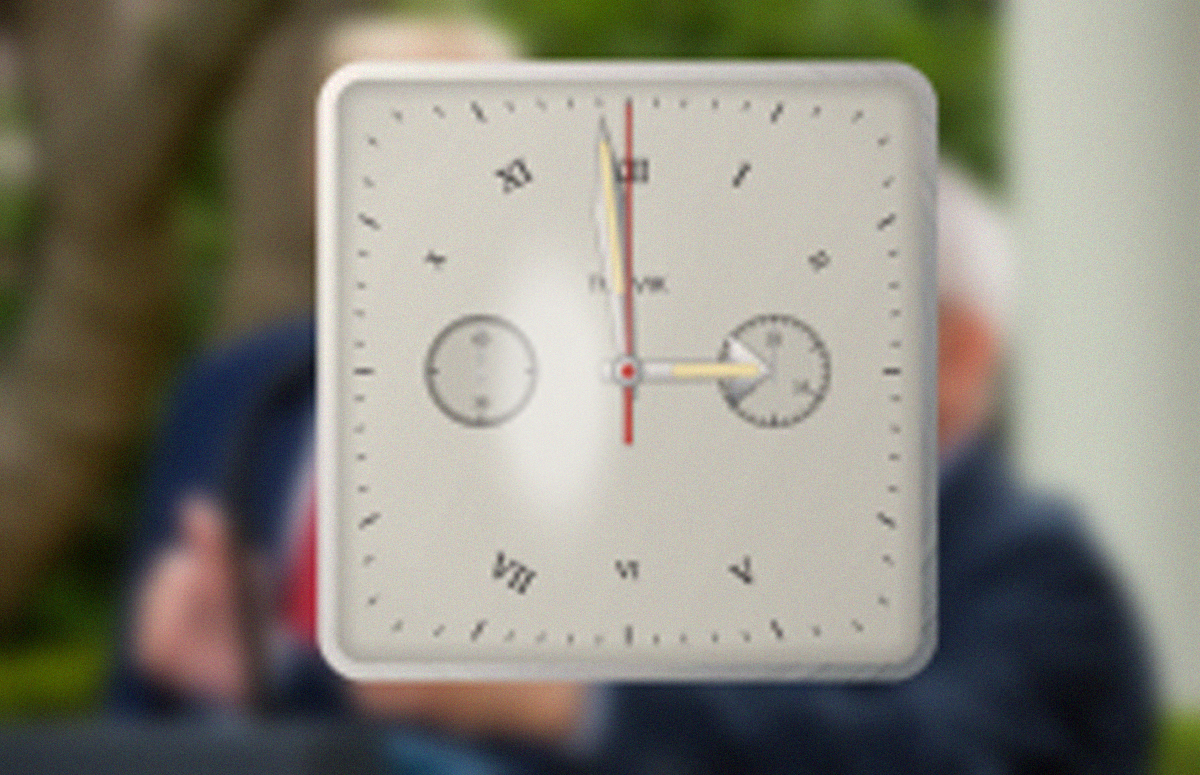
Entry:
h=2 m=59
